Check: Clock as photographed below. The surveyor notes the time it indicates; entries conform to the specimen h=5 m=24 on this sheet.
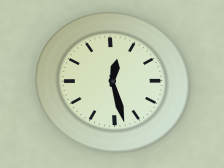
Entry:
h=12 m=28
